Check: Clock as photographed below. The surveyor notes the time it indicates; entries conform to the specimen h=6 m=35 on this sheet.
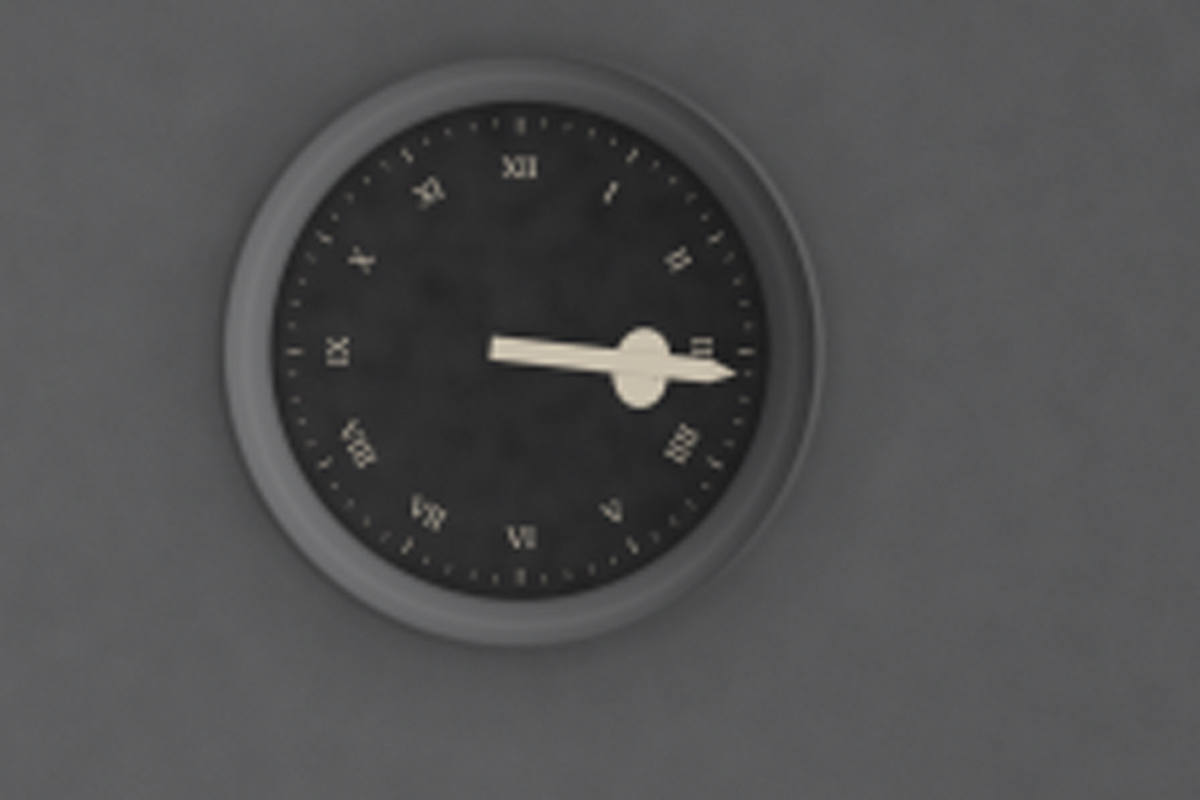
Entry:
h=3 m=16
